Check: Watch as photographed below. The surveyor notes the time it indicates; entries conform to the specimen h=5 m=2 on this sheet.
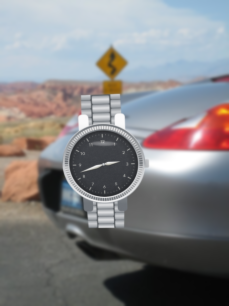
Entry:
h=2 m=42
